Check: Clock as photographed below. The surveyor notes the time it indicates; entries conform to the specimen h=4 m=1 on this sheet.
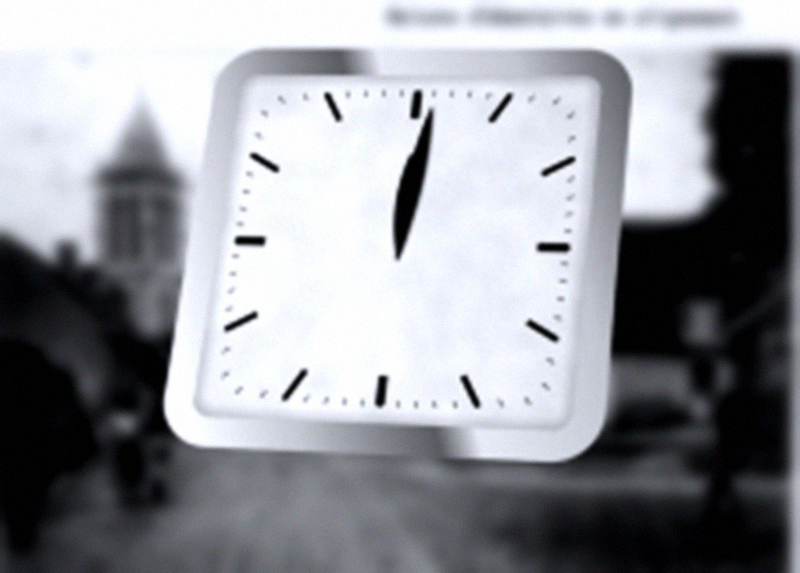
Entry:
h=12 m=1
